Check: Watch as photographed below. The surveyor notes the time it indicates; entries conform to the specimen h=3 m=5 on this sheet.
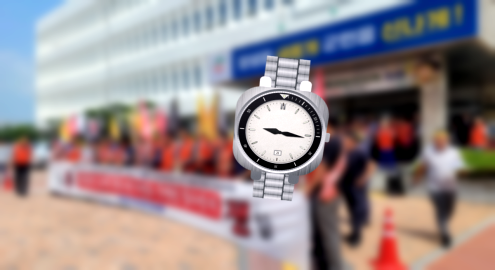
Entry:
h=9 m=16
